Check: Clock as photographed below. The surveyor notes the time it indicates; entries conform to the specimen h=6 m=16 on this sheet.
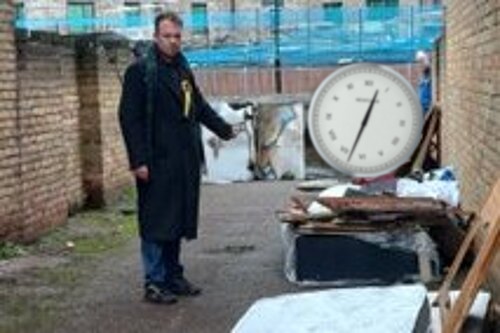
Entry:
h=12 m=33
